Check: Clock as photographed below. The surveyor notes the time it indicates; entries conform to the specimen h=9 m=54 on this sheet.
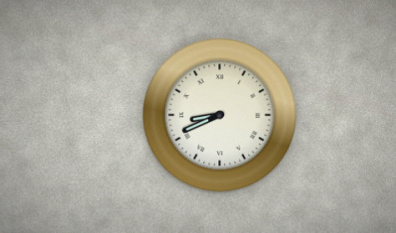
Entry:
h=8 m=41
